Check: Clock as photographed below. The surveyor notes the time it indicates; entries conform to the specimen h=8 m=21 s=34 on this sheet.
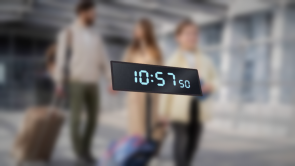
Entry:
h=10 m=57 s=50
